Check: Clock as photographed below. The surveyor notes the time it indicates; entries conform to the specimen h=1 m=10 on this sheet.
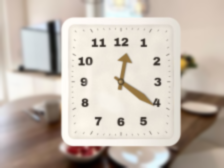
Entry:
h=12 m=21
